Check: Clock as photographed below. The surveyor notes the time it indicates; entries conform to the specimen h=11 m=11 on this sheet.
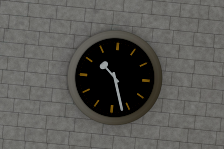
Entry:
h=10 m=27
